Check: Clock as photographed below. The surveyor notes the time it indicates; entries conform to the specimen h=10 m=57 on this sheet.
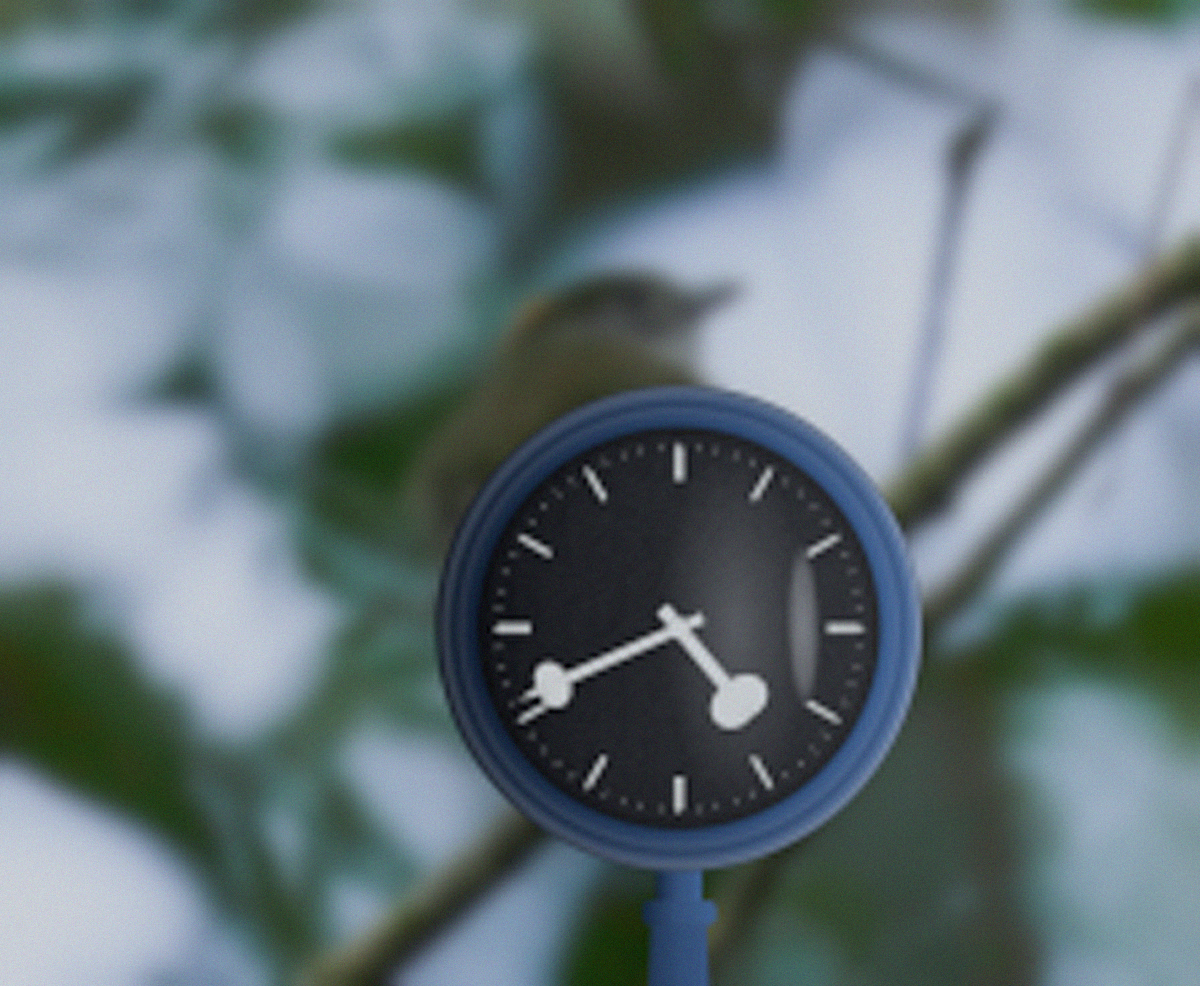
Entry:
h=4 m=41
